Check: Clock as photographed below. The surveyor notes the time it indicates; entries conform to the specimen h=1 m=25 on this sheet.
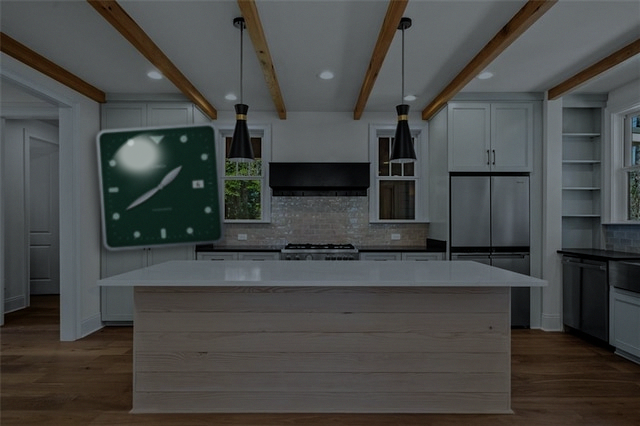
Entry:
h=1 m=40
